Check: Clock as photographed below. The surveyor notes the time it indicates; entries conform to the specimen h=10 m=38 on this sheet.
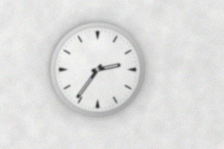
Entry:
h=2 m=36
